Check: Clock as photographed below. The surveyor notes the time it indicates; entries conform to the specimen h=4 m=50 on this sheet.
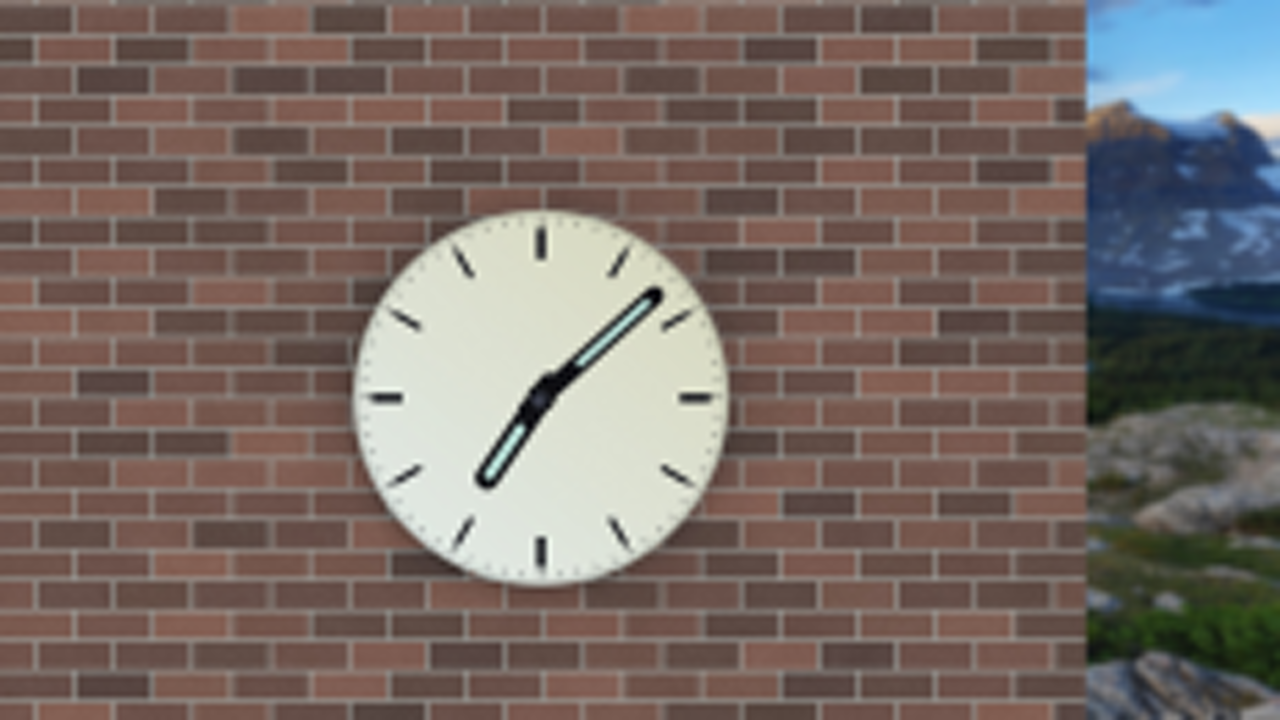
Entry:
h=7 m=8
